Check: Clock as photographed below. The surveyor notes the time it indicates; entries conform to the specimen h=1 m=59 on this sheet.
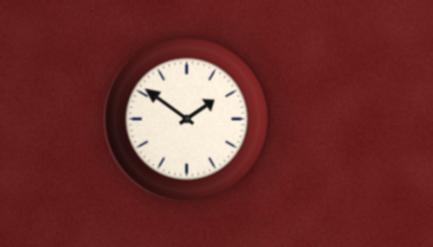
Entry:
h=1 m=51
